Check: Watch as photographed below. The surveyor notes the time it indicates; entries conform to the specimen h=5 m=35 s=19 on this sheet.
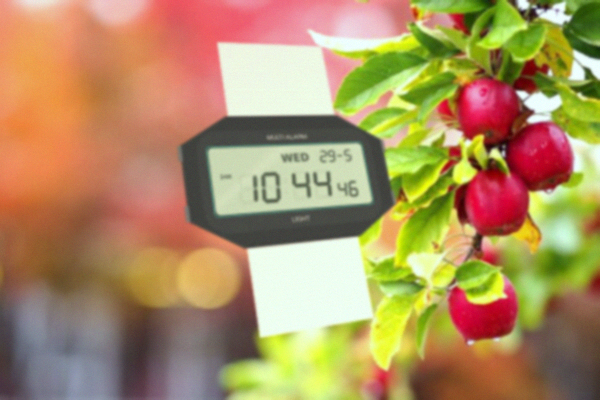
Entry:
h=10 m=44 s=46
